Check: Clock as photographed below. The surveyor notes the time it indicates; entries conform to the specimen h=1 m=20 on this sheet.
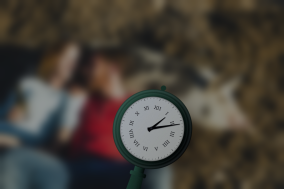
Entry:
h=1 m=11
